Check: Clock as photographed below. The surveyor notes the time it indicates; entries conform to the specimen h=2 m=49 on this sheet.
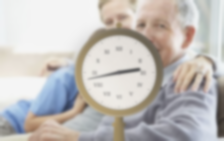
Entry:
h=2 m=43
